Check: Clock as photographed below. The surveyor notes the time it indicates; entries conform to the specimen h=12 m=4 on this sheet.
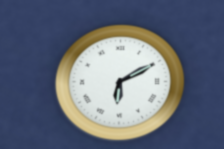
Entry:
h=6 m=10
